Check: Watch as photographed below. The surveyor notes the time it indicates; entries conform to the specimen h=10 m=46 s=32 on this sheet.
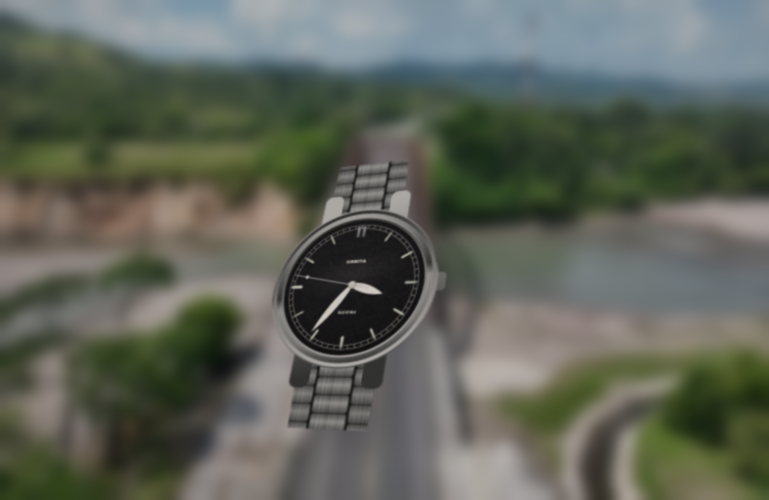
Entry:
h=3 m=35 s=47
